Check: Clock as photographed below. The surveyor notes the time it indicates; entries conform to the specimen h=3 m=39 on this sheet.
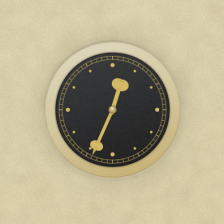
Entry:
h=12 m=34
